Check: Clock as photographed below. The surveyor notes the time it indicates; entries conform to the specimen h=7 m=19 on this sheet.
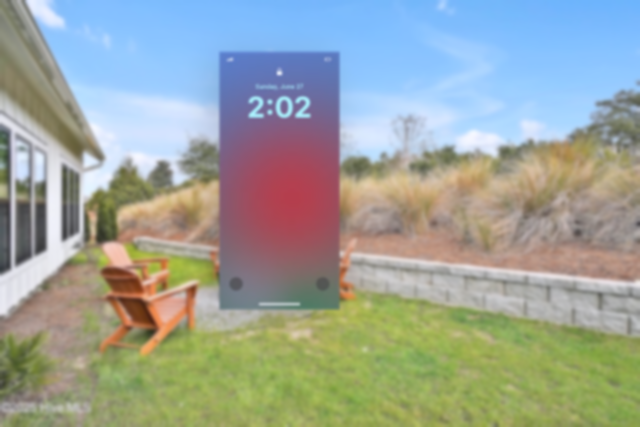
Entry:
h=2 m=2
